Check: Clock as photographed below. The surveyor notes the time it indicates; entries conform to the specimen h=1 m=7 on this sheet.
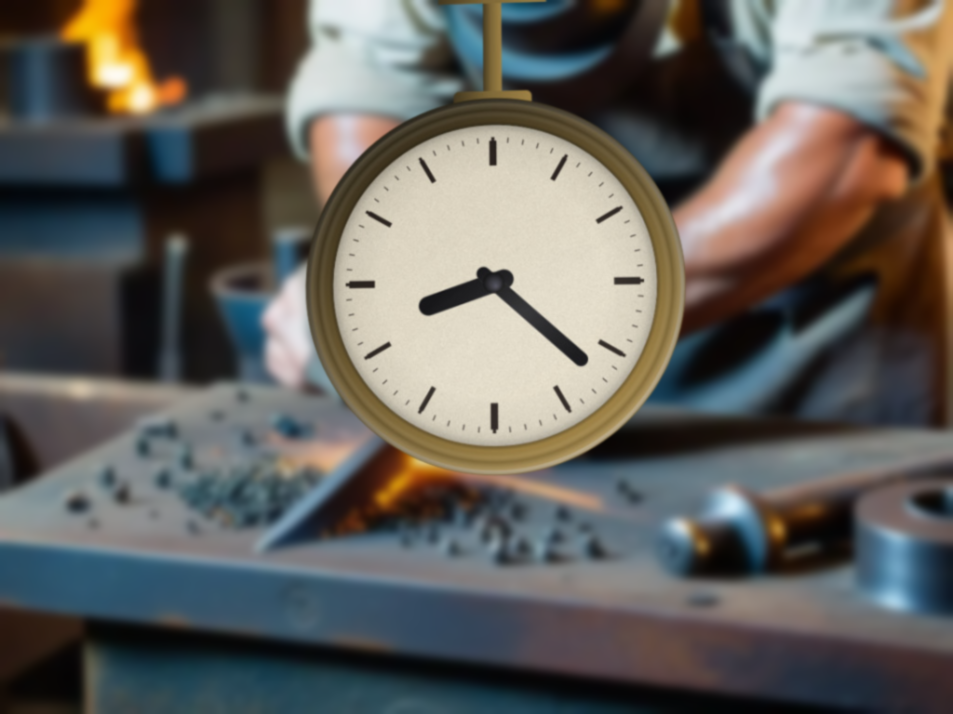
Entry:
h=8 m=22
